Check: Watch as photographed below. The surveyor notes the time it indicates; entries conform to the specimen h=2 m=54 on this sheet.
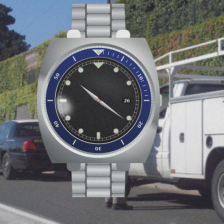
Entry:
h=10 m=21
